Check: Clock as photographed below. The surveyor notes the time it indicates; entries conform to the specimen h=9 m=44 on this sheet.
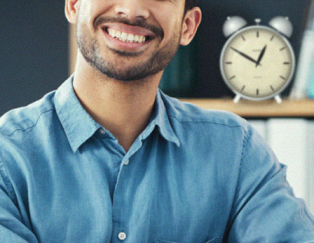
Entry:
h=12 m=50
